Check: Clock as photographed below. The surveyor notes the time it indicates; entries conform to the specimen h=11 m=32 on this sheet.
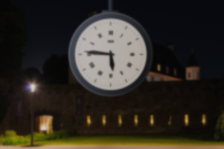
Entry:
h=5 m=46
